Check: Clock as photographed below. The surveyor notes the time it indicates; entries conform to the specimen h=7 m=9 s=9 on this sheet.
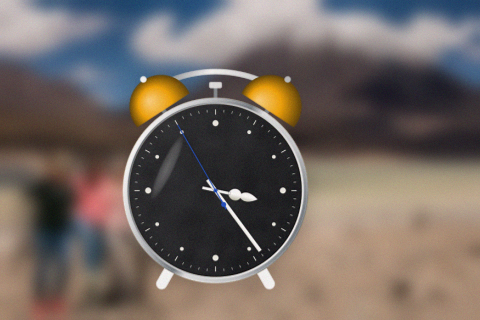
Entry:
h=3 m=23 s=55
